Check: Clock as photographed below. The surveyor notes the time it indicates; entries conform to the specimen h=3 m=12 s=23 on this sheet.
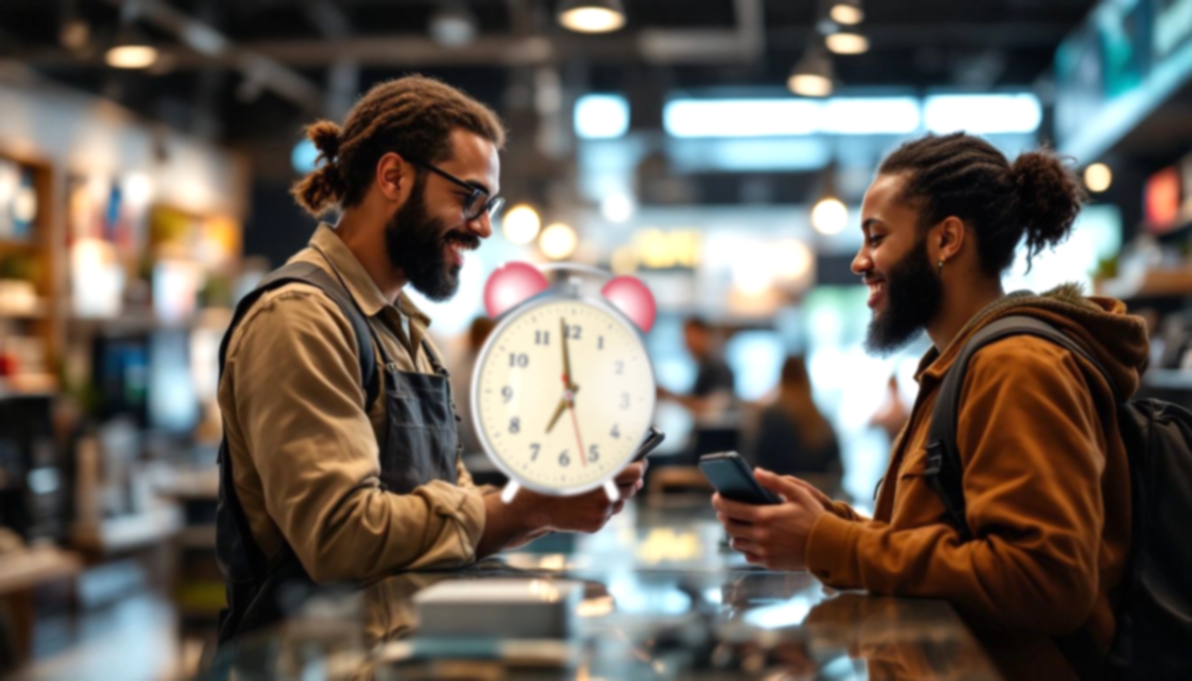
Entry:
h=6 m=58 s=27
